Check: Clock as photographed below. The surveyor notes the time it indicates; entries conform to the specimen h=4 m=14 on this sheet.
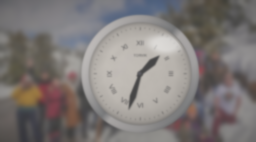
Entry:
h=1 m=33
